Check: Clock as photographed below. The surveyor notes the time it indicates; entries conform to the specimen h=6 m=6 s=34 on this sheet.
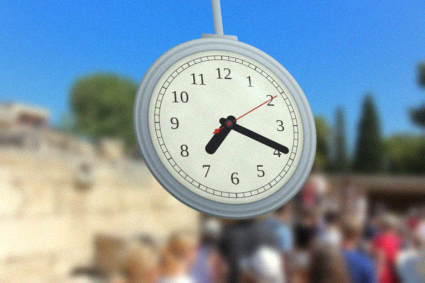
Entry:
h=7 m=19 s=10
